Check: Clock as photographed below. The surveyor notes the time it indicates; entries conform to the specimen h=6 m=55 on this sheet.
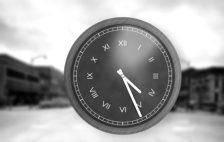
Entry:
h=4 m=26
